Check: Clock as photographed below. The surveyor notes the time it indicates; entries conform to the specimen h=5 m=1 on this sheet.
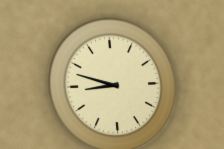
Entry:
h=8 m=48
